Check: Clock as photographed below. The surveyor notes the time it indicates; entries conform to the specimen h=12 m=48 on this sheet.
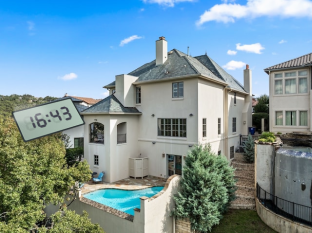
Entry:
h=16 m=43
